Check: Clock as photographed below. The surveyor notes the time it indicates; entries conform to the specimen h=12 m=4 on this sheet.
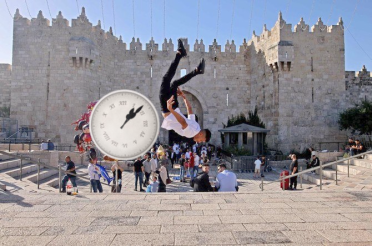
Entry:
h=1 m=8
